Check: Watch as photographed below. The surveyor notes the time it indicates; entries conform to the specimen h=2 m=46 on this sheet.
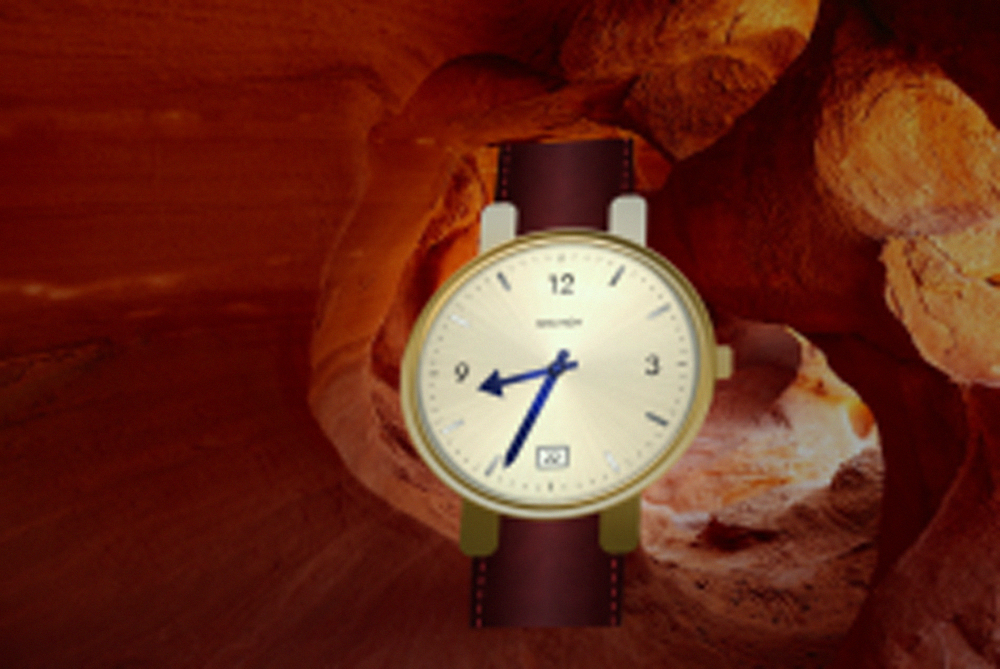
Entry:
h=8 m=34
